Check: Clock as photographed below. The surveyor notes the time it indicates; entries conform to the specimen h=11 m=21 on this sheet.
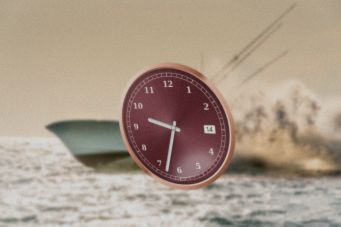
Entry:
h=9 m=33
